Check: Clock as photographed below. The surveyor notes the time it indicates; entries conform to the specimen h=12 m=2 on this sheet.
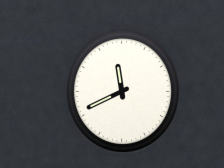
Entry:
h=11 m=41
